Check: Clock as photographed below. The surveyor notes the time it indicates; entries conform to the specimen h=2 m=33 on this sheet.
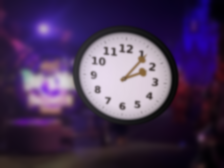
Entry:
h=2 m=6
